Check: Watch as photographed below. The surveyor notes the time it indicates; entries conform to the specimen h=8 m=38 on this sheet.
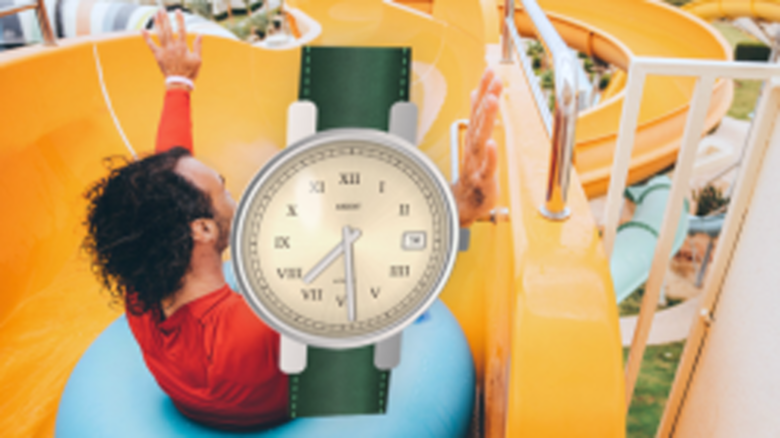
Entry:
h=7 m=29
